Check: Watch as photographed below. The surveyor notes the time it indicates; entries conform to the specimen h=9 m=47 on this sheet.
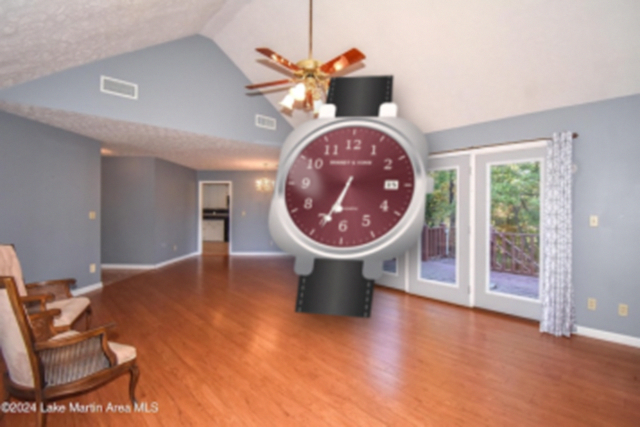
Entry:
h=6 m=34
